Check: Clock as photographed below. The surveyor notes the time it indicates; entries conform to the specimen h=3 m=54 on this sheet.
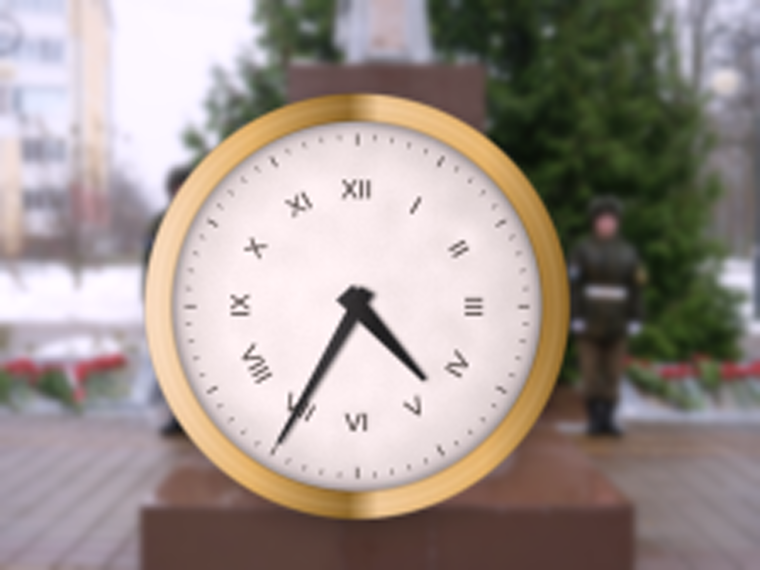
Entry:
h=4 m=35
